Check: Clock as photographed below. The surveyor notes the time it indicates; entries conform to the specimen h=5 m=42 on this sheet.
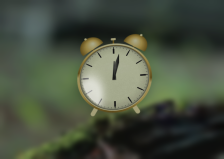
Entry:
h=12 m=2
